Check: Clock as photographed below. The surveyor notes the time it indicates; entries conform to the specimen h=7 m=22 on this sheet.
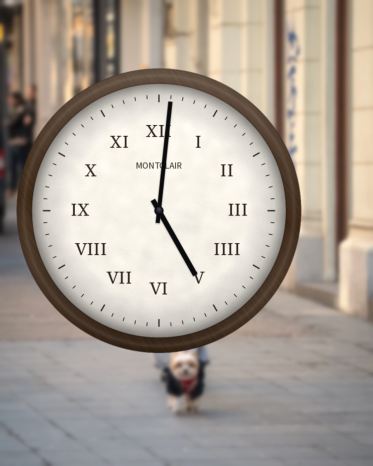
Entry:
h=5 m=1
